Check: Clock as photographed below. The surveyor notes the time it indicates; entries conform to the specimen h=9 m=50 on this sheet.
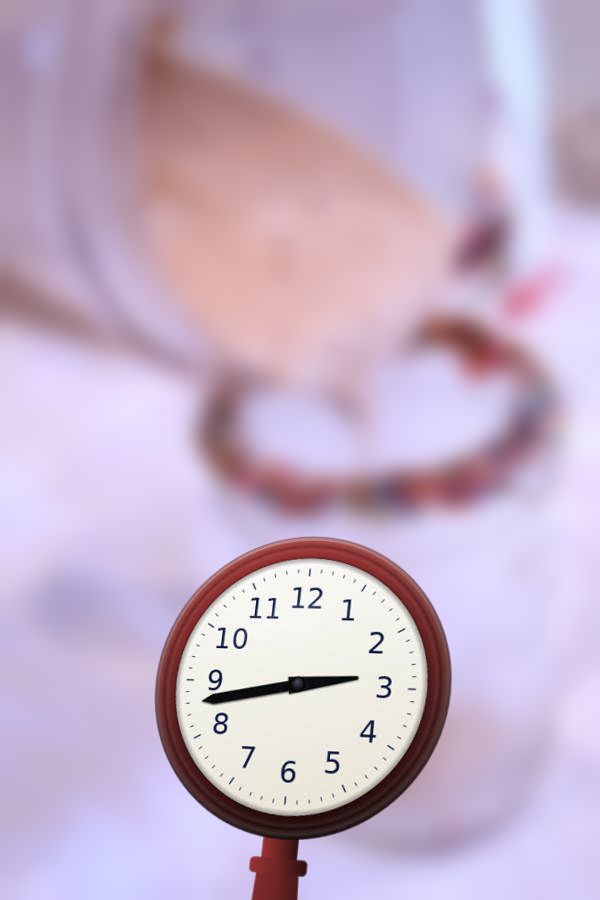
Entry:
h=2 m=43
